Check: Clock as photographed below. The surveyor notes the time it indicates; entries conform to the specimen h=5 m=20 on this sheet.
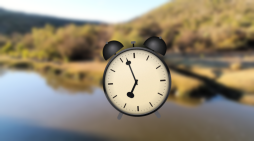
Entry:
h=6 m=57
